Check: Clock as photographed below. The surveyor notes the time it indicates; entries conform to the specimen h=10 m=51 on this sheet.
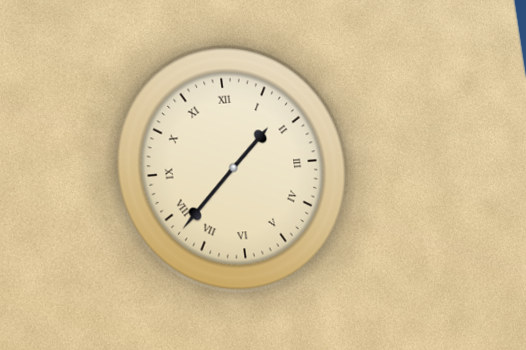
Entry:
h=1 m=38
